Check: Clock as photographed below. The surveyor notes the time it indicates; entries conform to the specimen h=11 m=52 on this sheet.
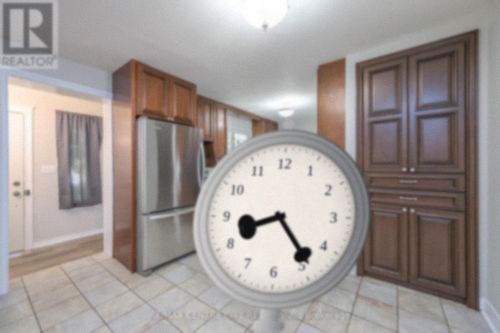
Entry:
h=8 m=24
